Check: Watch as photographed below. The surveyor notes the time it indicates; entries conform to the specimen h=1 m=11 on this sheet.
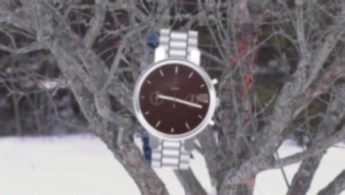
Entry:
h=9 m=17
